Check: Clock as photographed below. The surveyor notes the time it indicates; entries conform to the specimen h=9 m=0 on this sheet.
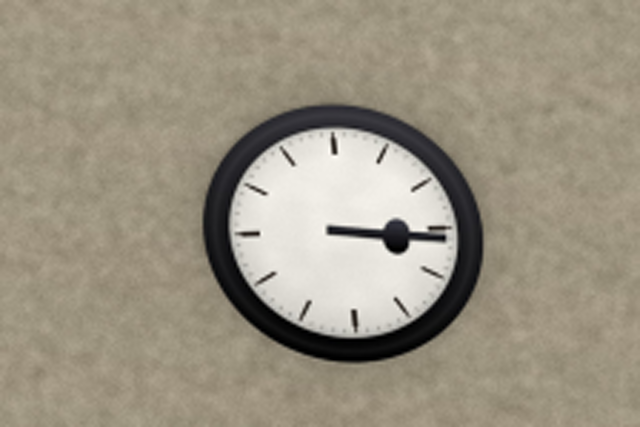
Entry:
h=3 m=16
